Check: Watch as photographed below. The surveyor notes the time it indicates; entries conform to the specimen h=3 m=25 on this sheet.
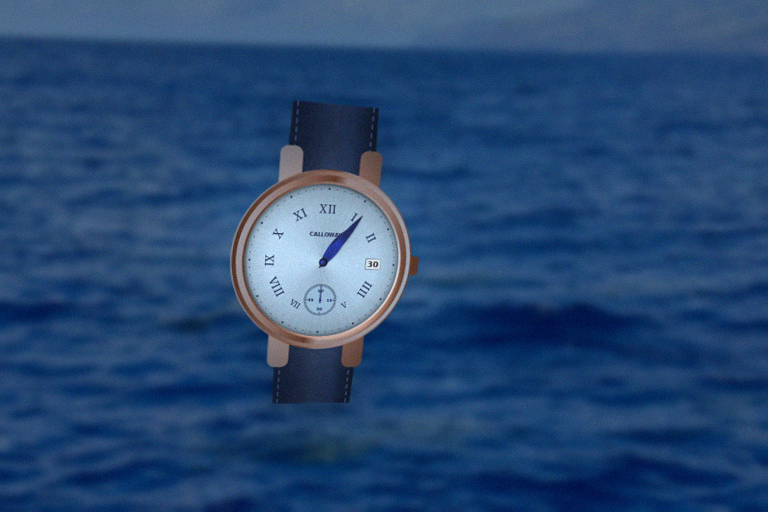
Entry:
h=1 m=6
